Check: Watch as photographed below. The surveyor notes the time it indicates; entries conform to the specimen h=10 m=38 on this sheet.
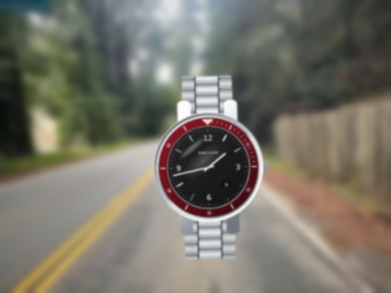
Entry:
h=1 m=43
